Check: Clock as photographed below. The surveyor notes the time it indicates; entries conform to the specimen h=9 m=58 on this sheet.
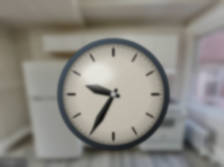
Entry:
h=9 m=35
